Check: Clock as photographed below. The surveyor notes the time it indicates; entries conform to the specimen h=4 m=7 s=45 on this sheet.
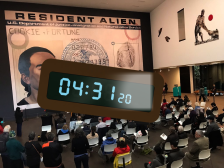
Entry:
h=4 m=31 s=20
